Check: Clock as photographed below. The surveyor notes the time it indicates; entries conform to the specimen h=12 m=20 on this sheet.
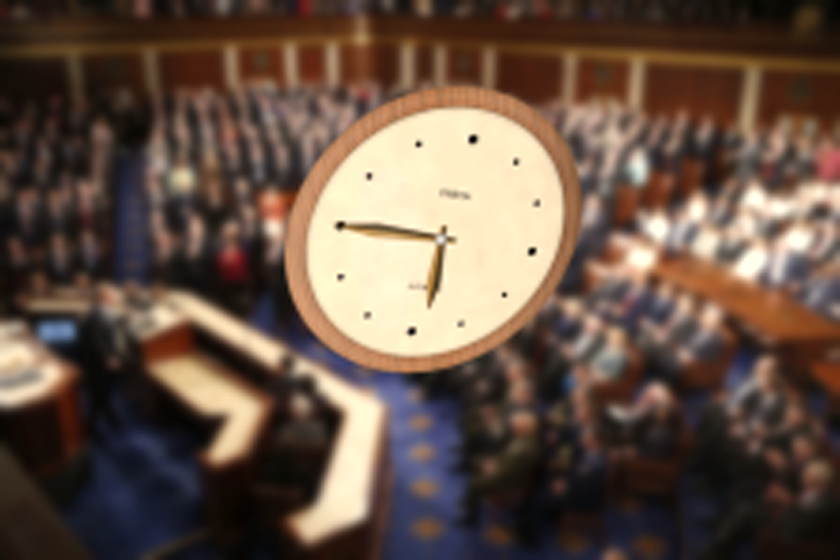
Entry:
h=5 m=45
